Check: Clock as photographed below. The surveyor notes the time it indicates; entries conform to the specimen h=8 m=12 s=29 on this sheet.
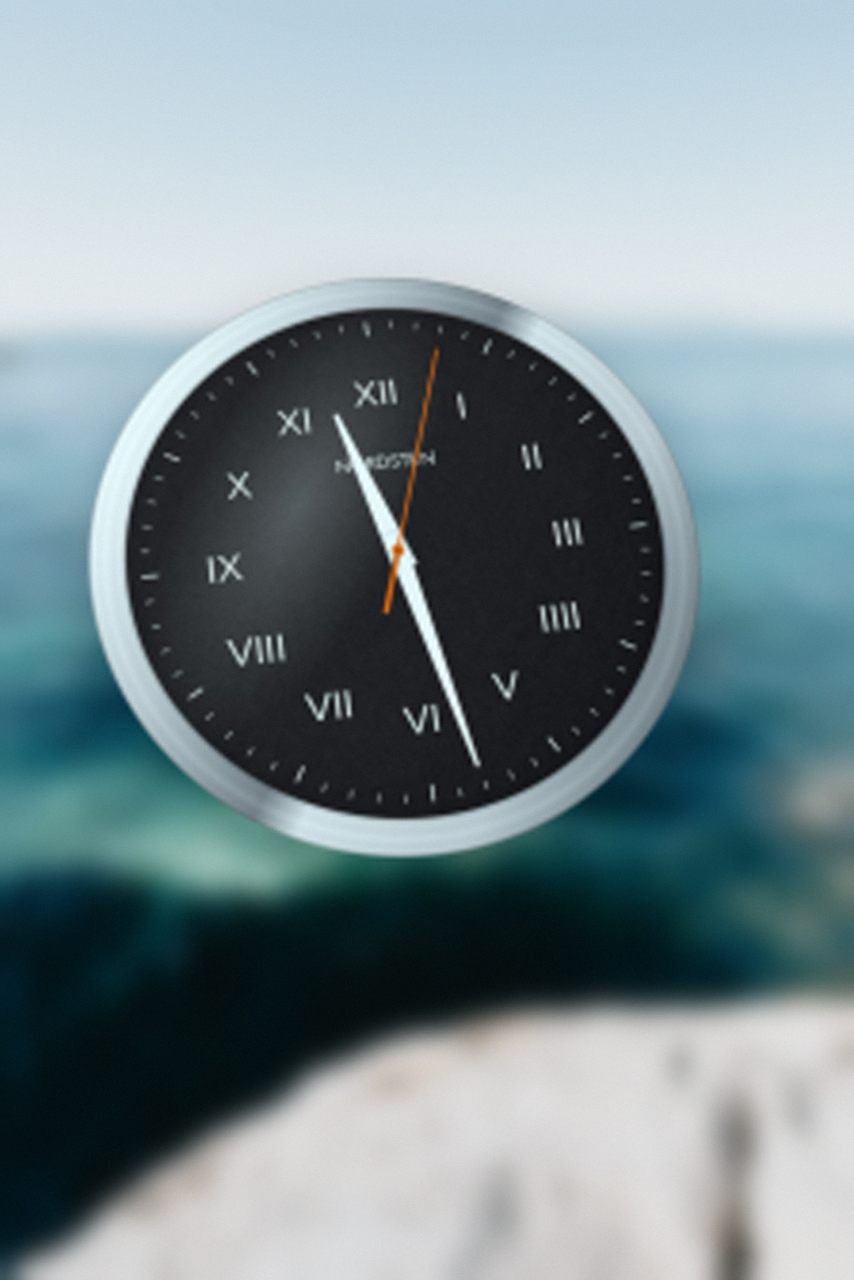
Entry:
h=11 m=28 s=3
